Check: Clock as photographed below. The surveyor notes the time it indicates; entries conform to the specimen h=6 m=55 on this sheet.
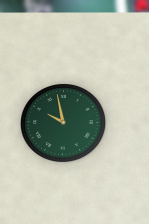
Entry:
h=9 m=58
